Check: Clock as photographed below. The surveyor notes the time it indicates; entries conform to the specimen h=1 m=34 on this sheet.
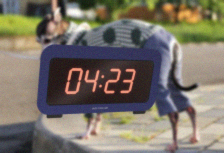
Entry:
h=4 m=23
